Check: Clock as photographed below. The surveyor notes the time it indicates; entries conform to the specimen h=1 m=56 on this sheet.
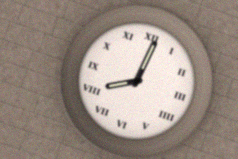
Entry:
h=8 m=1
